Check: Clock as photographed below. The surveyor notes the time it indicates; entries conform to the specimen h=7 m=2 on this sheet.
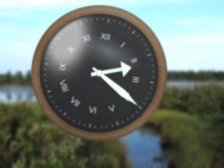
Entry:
h=2 m=20
